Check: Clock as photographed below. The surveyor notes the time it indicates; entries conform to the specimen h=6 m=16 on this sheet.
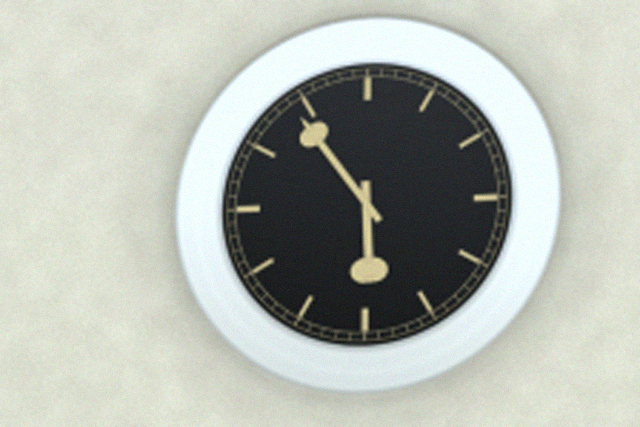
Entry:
h=5 m=54
